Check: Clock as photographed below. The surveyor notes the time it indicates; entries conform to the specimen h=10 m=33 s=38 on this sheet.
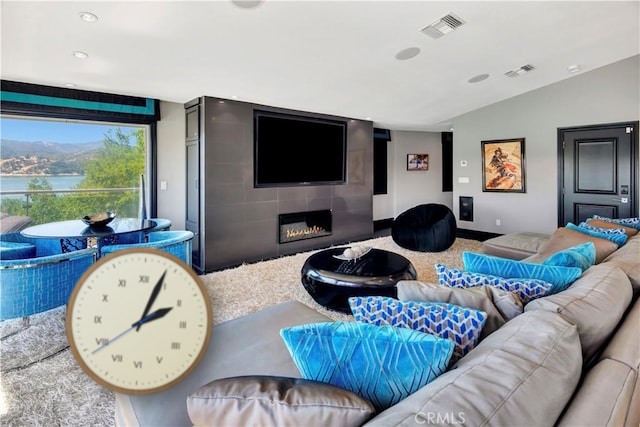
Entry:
h=2 m=3 s=39
